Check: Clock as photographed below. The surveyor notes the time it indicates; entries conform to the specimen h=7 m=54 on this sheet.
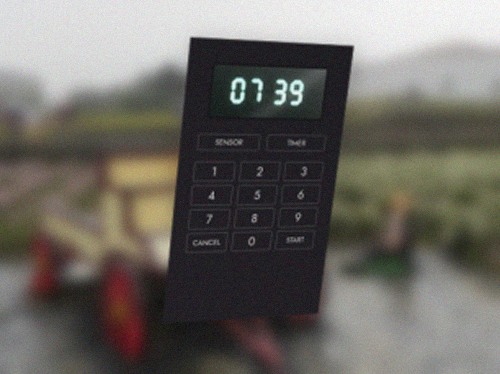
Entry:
h=7 m=39
